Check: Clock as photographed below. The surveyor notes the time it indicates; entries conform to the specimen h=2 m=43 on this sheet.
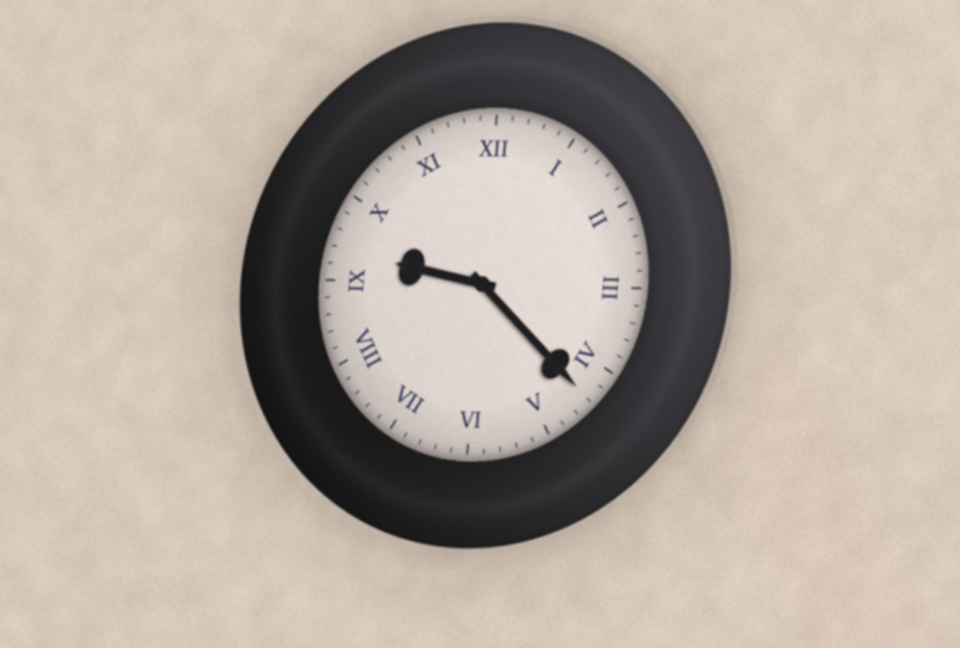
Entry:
h=9 m=22
